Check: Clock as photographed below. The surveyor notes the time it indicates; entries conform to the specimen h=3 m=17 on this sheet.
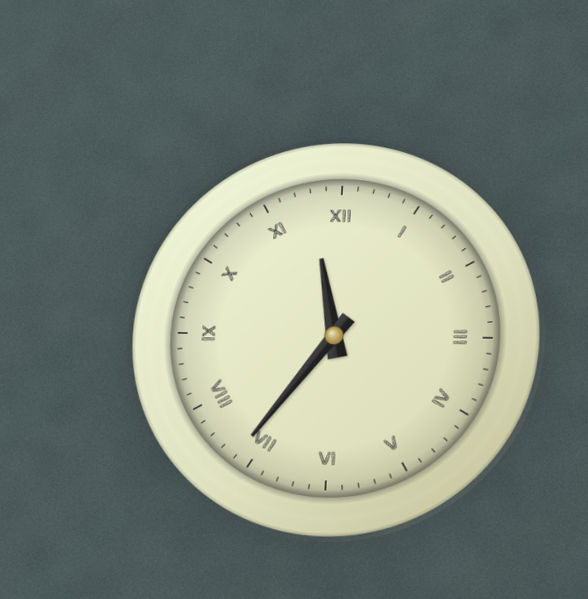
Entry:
h=11 m=36
